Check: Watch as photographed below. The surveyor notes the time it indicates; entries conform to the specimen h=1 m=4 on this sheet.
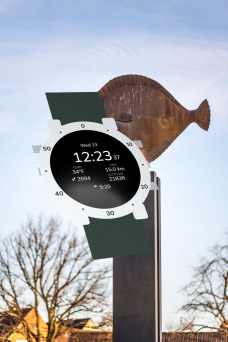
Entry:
h=12 m=23
